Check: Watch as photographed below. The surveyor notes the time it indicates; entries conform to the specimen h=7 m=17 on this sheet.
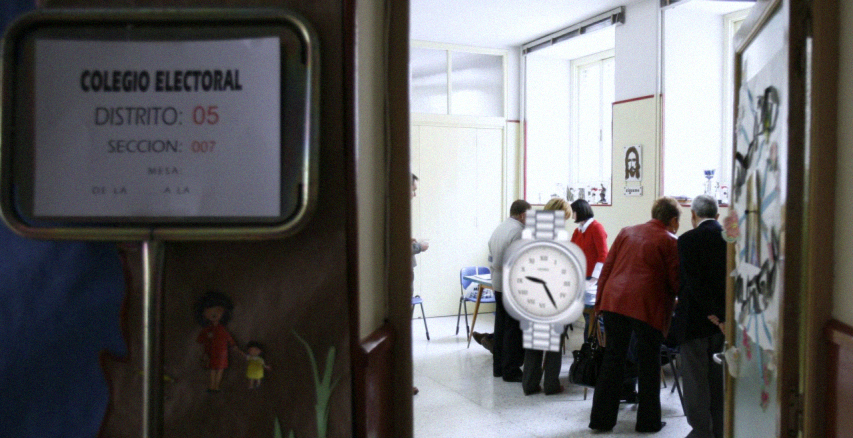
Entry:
h=9 m=25
